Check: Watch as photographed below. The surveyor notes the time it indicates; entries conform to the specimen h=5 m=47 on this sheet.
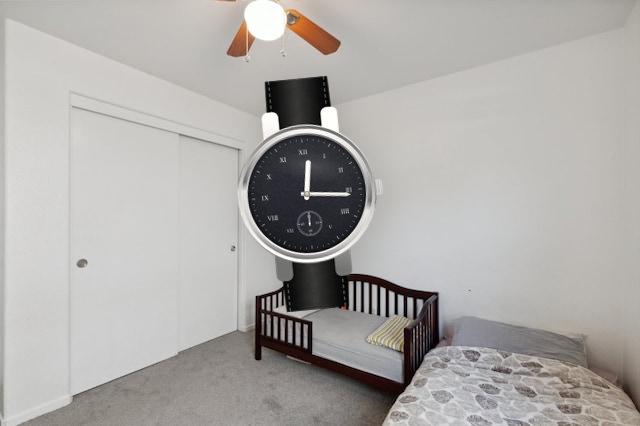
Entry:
h=12 m=16
